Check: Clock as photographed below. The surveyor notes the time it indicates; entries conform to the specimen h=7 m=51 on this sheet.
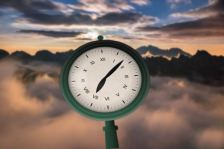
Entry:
h=7 m=8
